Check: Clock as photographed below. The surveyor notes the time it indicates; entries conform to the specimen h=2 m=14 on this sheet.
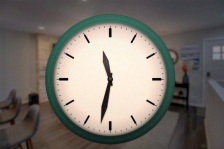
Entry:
h=11 m=32
